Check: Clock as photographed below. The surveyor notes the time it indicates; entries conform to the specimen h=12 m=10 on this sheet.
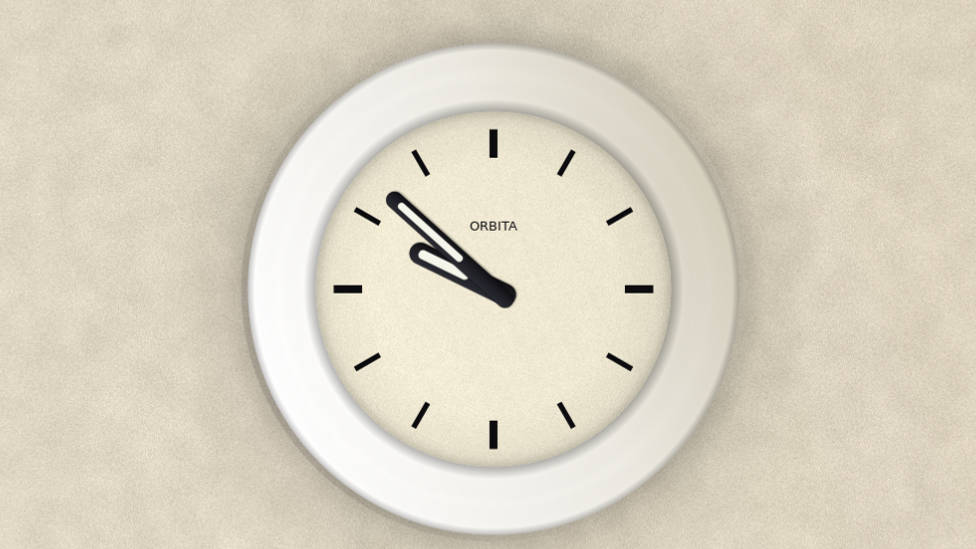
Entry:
h=9 m=52
